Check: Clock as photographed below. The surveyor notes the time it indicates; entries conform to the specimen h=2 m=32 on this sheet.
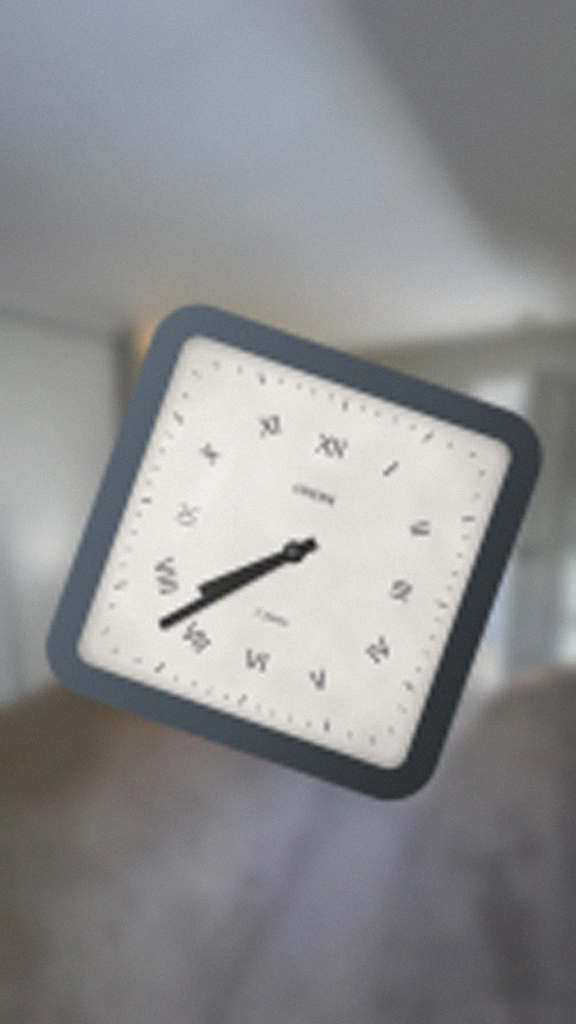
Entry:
h=7 m=37
